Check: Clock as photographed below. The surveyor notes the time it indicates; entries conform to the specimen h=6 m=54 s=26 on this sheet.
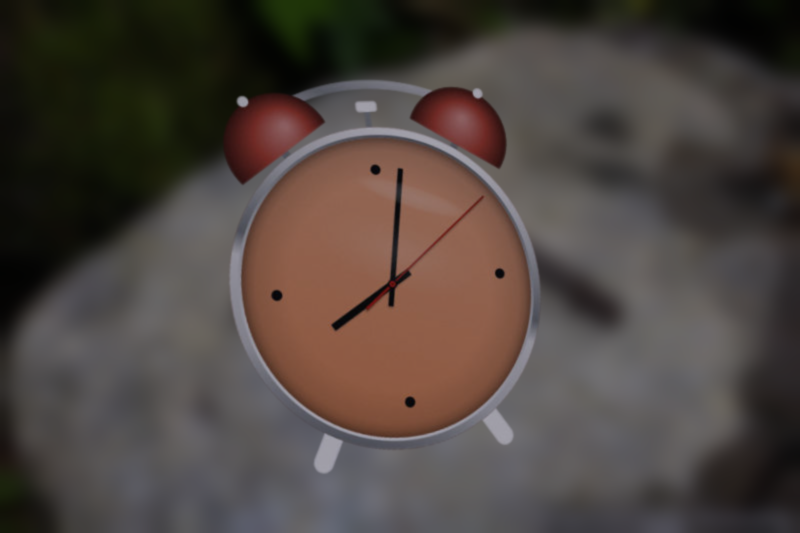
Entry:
h=8 m=2 s=9
